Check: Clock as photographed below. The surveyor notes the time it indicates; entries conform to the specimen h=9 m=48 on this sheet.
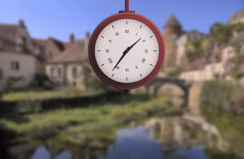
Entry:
h=1 m=36
